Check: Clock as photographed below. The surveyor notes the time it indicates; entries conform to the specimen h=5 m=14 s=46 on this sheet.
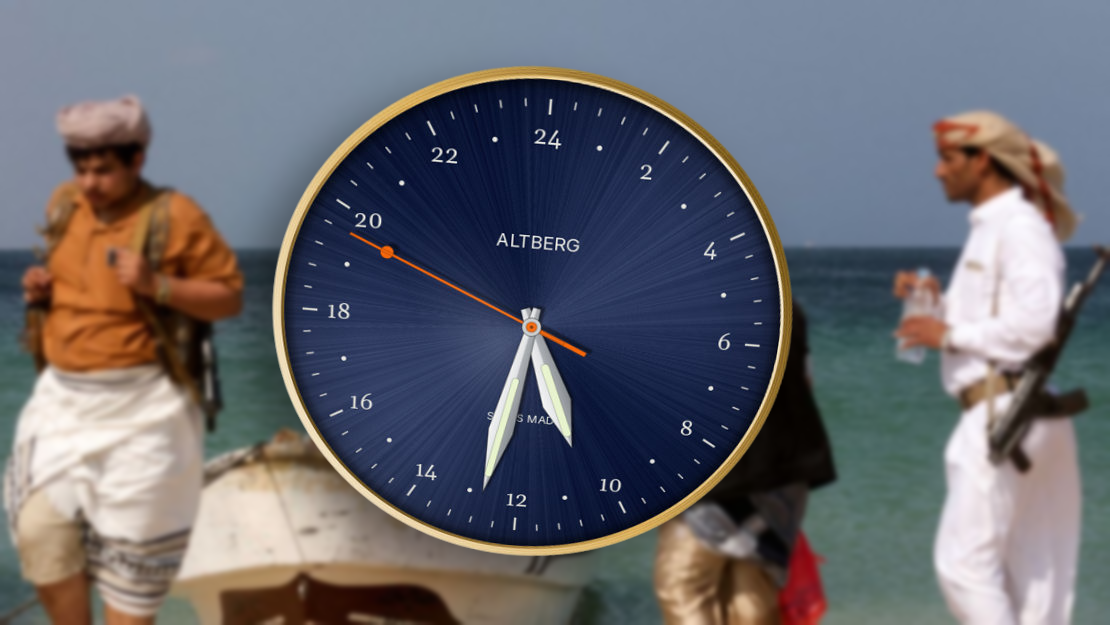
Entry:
h=10 m=31 s=49
